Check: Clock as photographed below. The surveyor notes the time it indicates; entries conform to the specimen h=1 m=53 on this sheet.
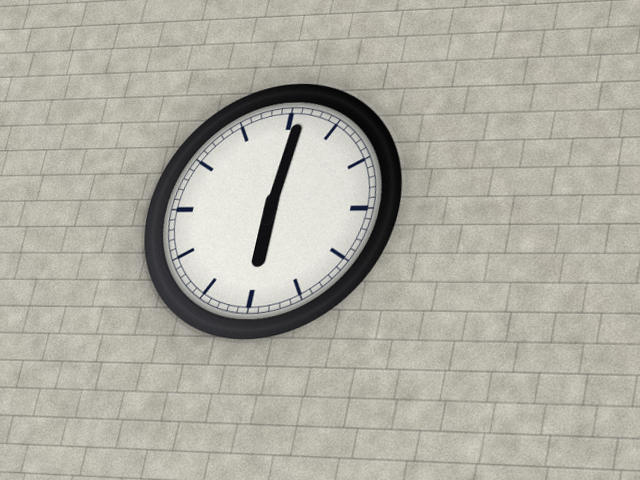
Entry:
h=6 m=1
